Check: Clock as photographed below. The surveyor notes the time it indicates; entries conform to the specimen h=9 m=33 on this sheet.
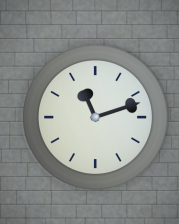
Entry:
h=11 m=12
